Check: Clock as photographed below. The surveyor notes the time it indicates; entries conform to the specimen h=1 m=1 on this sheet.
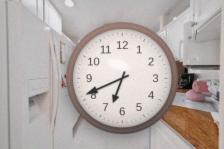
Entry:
h=6 m=41
